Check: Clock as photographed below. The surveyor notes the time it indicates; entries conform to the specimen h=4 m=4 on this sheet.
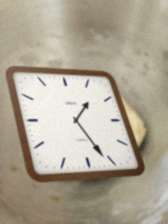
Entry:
h=1 m=26
